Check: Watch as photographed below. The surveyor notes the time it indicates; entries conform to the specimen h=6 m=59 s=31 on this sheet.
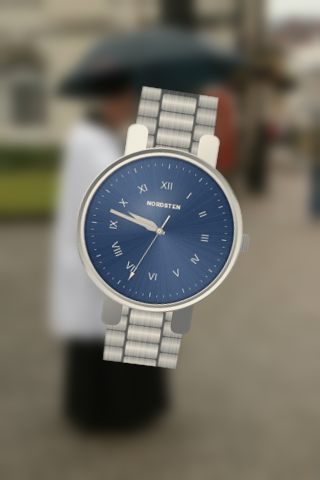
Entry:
h=9 m=47 s=34
